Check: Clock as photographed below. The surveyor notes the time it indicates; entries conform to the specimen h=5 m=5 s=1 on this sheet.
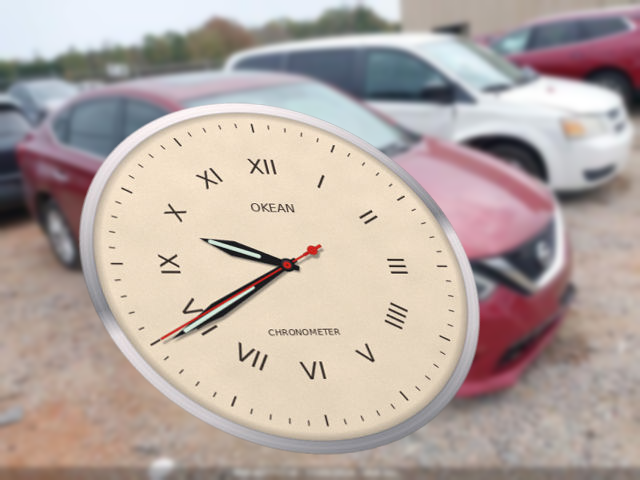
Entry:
h=9 m=39 s=40
